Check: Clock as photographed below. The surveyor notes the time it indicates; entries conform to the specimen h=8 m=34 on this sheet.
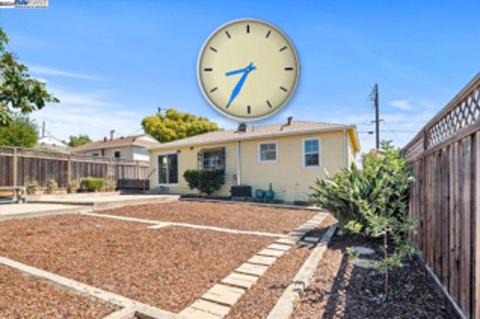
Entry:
h=8 m=35
